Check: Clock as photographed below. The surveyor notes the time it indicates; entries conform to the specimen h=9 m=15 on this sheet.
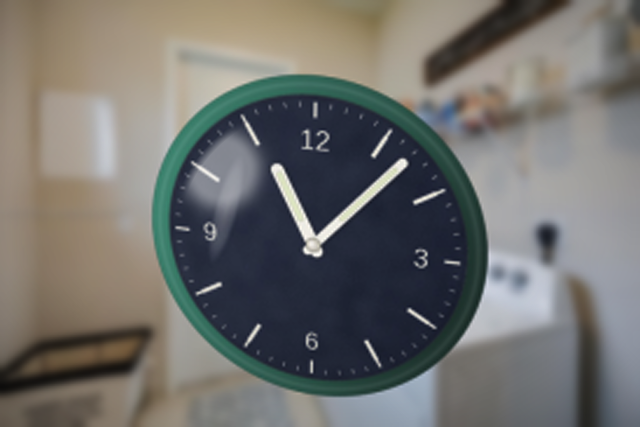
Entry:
h=11 m=7
